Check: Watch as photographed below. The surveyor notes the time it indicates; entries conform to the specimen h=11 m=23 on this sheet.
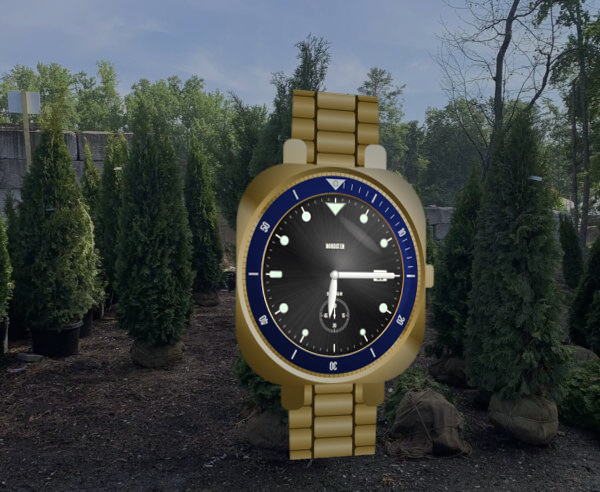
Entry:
h=6 m=15
